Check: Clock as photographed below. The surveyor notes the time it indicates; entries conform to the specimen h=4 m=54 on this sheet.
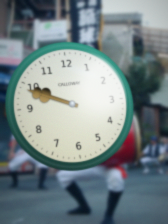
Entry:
h=9 m=49
